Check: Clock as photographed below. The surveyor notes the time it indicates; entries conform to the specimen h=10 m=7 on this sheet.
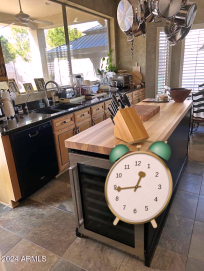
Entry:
h=12 m=44
